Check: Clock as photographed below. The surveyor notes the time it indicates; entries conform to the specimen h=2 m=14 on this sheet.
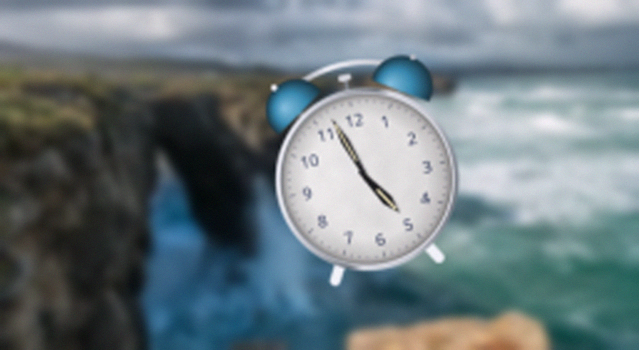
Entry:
h=4 m=57
